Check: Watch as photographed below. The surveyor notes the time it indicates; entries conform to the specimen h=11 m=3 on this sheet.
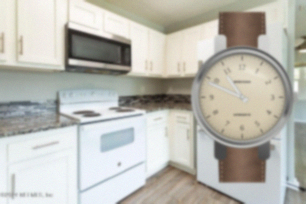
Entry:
h=10 m=49
